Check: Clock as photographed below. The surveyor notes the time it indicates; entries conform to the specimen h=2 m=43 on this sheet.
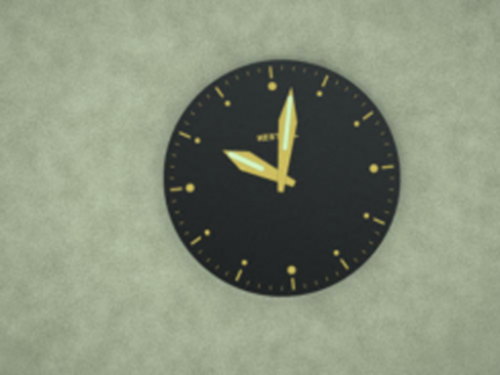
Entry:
h=10 m=2
